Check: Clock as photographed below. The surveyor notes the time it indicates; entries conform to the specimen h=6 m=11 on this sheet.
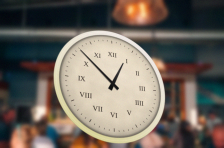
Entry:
h=12 m=52
